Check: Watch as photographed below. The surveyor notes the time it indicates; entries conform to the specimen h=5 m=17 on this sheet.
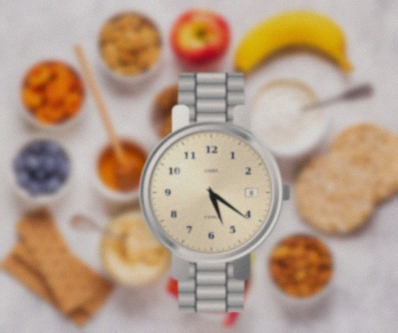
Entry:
h=5 m=21
